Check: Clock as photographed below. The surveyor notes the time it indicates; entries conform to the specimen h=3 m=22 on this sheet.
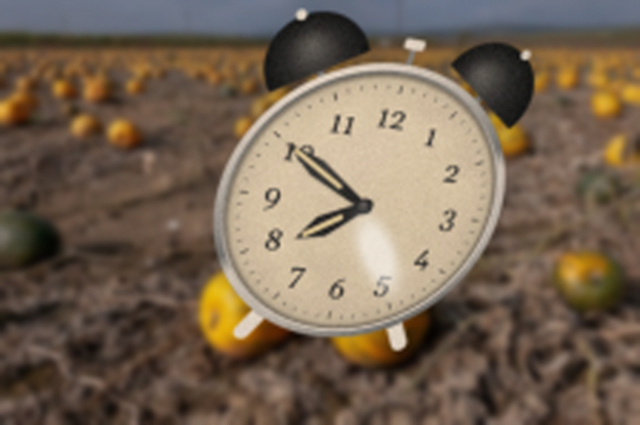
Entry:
h=7 m=50
